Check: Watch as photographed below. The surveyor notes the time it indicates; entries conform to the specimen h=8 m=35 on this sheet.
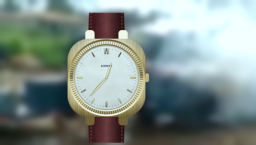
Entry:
h=12 m=37
